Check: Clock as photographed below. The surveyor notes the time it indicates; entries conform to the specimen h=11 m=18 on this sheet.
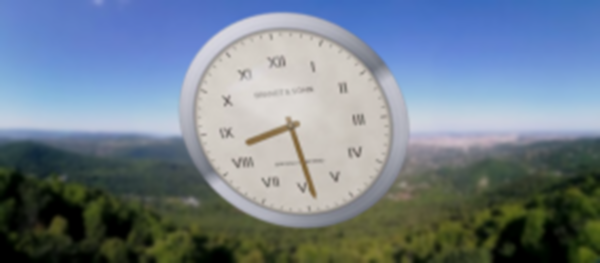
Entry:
h=8 m=29
